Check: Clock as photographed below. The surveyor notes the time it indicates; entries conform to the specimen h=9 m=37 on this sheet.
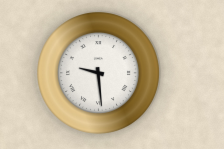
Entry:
h=9 m=29
